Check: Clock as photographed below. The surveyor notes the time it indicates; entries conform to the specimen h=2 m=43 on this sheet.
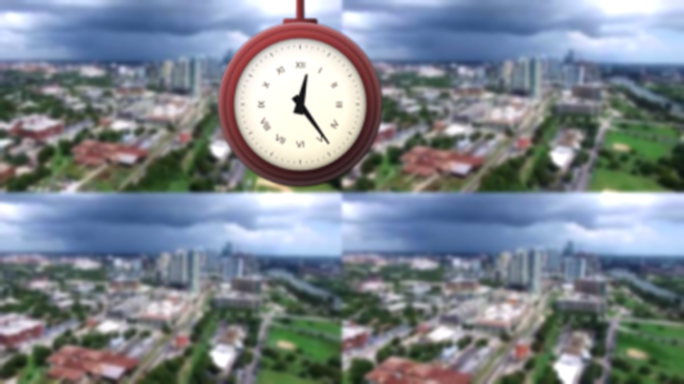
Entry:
h=12 m=24
